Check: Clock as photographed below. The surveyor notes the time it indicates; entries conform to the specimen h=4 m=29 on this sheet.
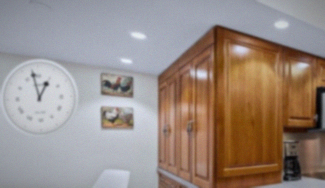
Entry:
h=12 m=58
